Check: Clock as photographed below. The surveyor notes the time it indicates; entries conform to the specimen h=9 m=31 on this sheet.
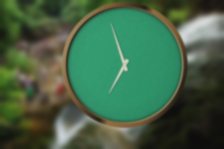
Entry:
h=6 m=57
